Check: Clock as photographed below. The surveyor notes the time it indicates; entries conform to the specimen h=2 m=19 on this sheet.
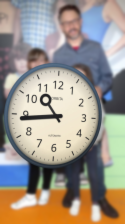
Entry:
h=10 m=44
